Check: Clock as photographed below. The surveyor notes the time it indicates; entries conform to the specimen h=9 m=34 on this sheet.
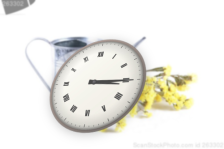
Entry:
h=3 m=15
